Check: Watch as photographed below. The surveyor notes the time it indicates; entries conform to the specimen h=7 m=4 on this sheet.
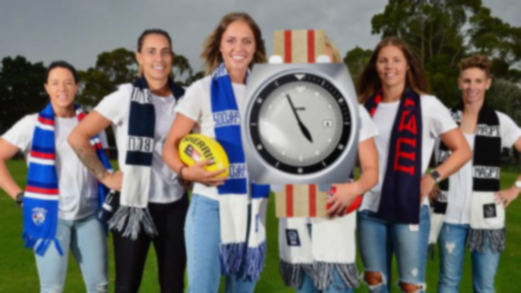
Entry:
h=4 m=56
